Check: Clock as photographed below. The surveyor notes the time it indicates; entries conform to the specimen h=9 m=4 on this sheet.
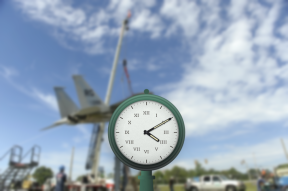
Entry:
h=4 m=10
